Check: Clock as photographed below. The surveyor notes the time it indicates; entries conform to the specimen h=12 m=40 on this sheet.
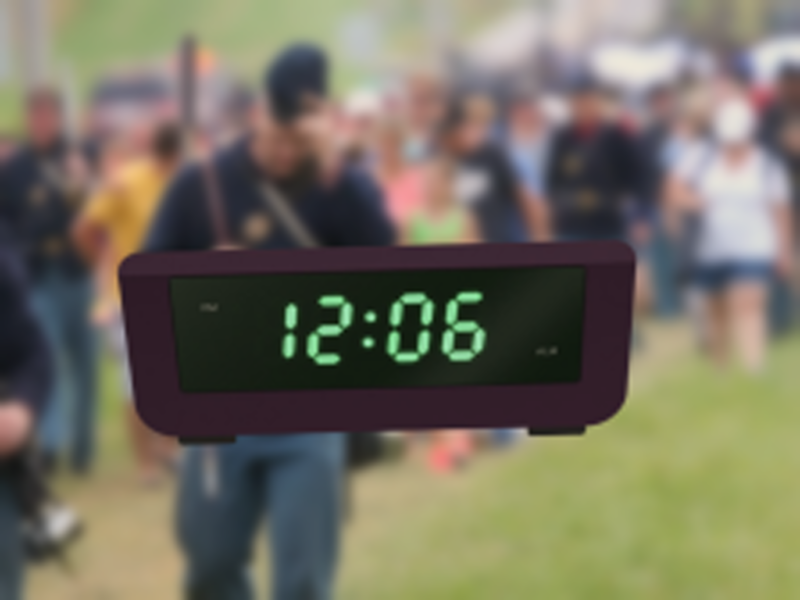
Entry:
h=12 m=6
